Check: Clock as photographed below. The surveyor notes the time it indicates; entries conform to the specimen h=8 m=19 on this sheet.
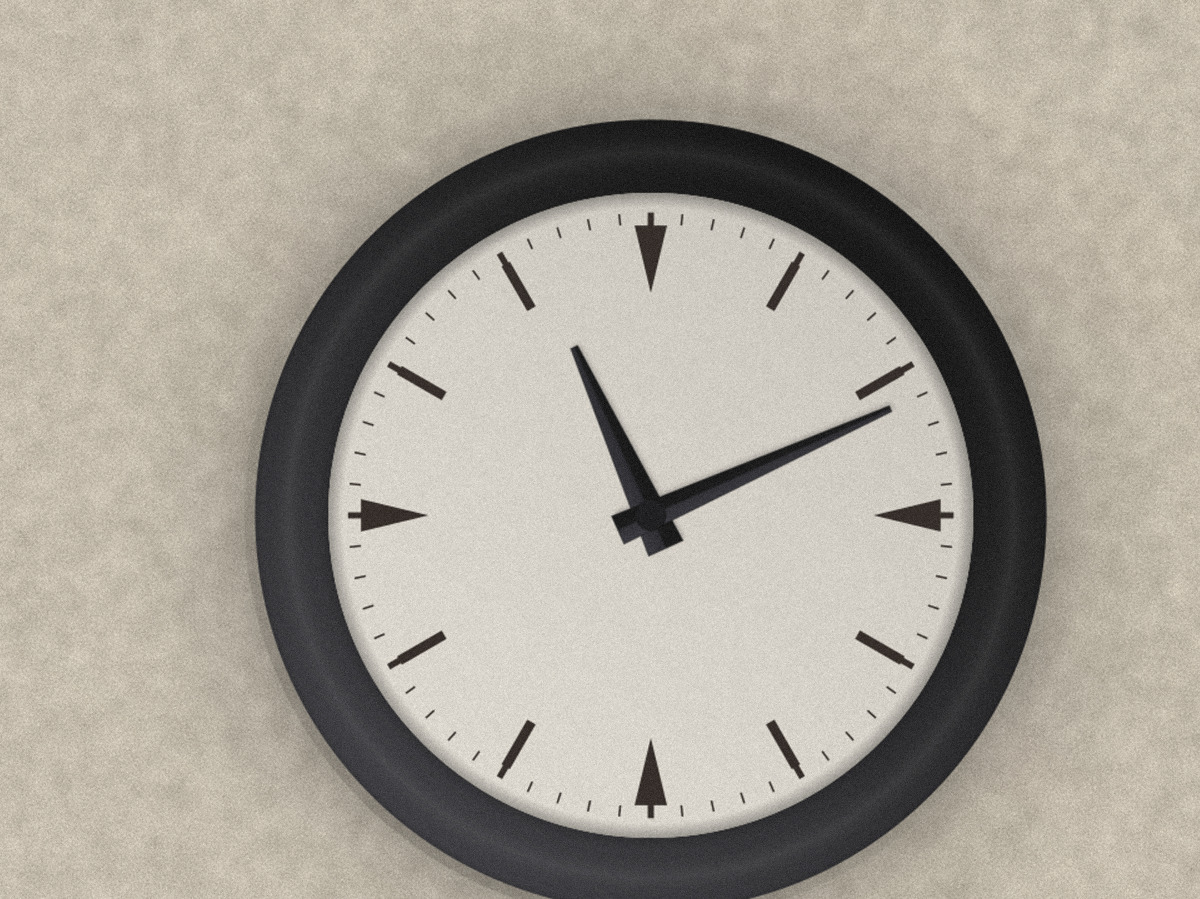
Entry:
h=11 m=11
